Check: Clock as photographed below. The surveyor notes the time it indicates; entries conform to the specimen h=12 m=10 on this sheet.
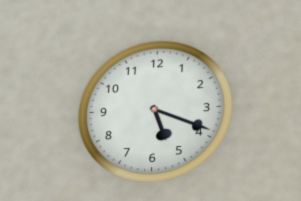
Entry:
h=5 m=19
